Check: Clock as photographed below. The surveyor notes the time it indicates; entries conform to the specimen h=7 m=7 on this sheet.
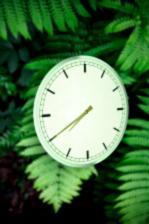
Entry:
h=7 m=40
